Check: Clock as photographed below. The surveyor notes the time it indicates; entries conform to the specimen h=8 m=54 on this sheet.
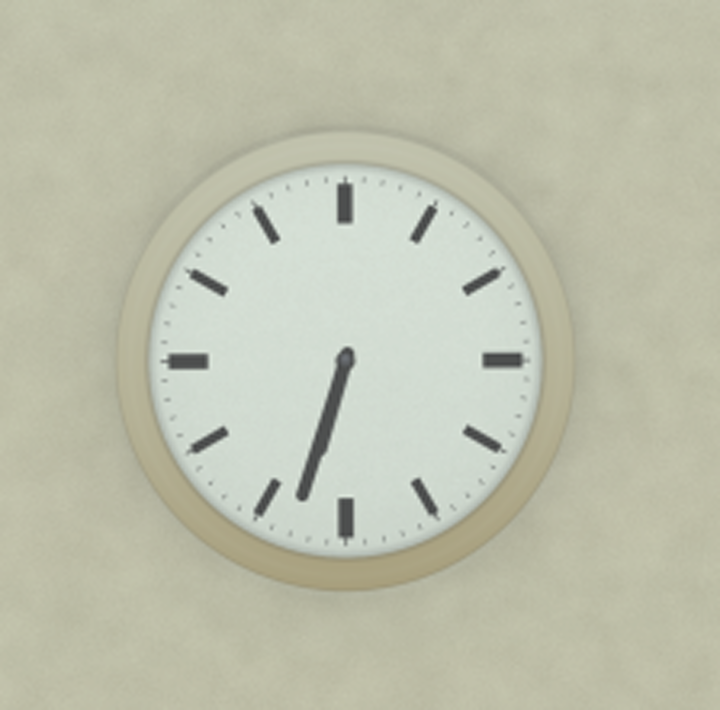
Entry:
h=6 m=33
